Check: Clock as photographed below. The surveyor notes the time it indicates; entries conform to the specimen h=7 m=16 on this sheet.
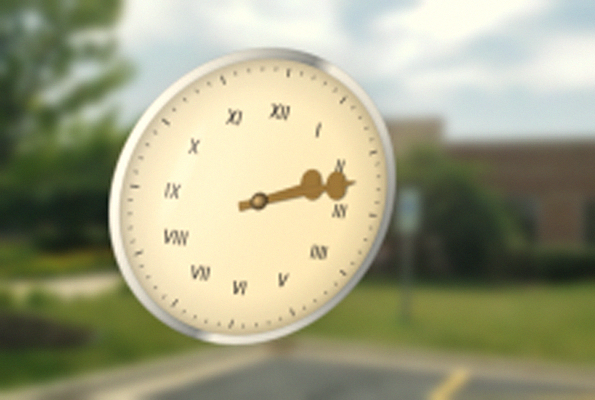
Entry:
h=2 m=12
